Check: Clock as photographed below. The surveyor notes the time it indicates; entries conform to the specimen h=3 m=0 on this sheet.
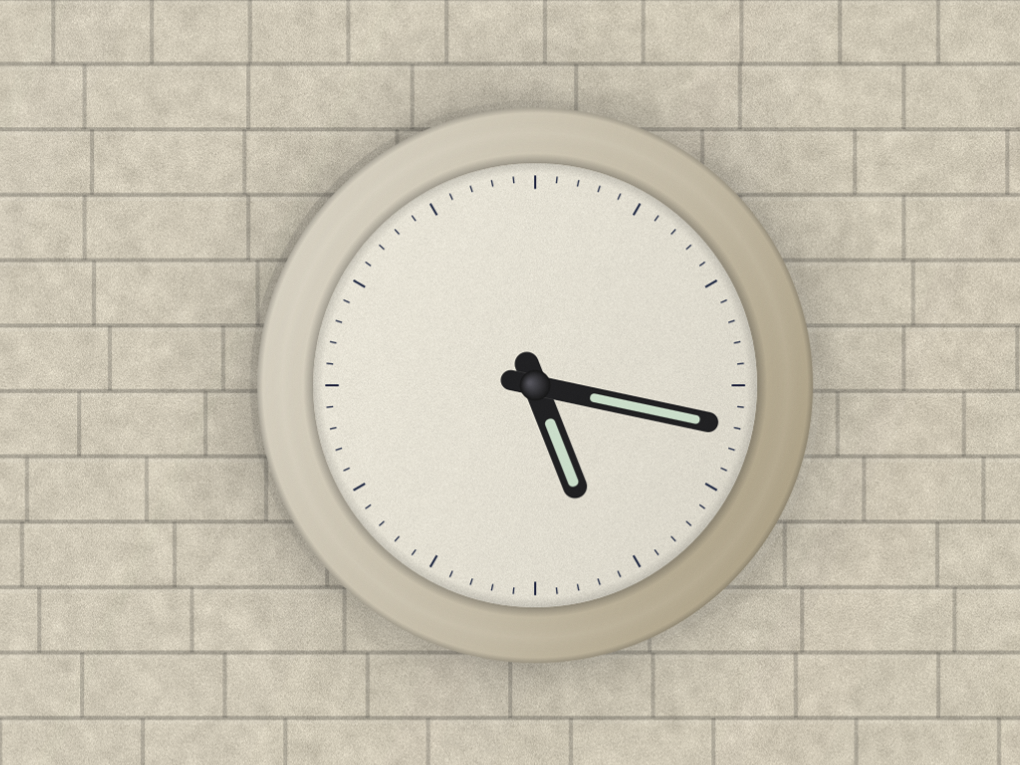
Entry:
h=5 m=17
